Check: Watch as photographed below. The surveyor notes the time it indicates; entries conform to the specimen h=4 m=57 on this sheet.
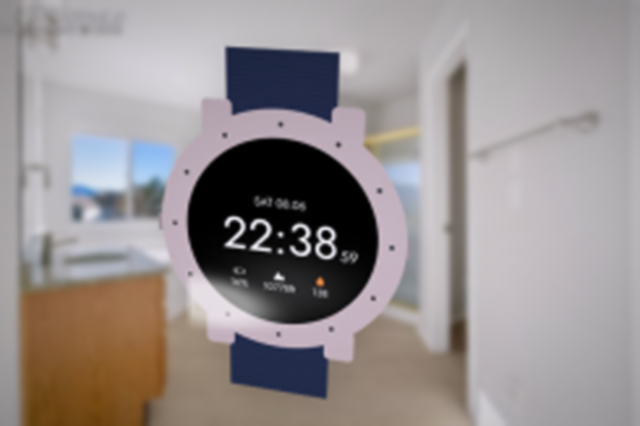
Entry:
h=22 m=38
